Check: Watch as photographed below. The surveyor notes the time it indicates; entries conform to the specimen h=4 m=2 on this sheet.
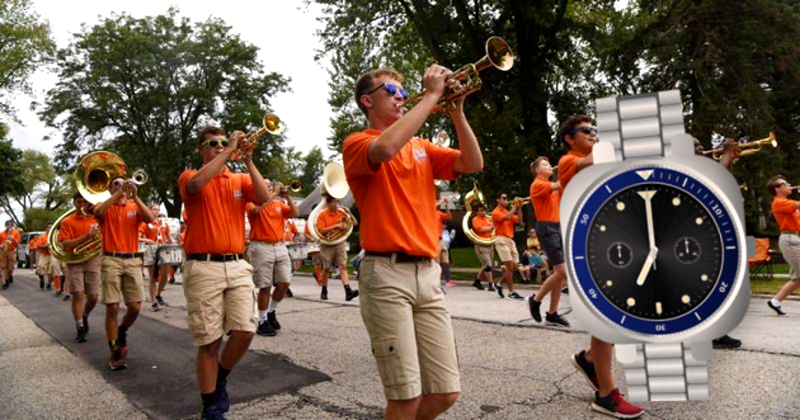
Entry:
h=7 m=0
